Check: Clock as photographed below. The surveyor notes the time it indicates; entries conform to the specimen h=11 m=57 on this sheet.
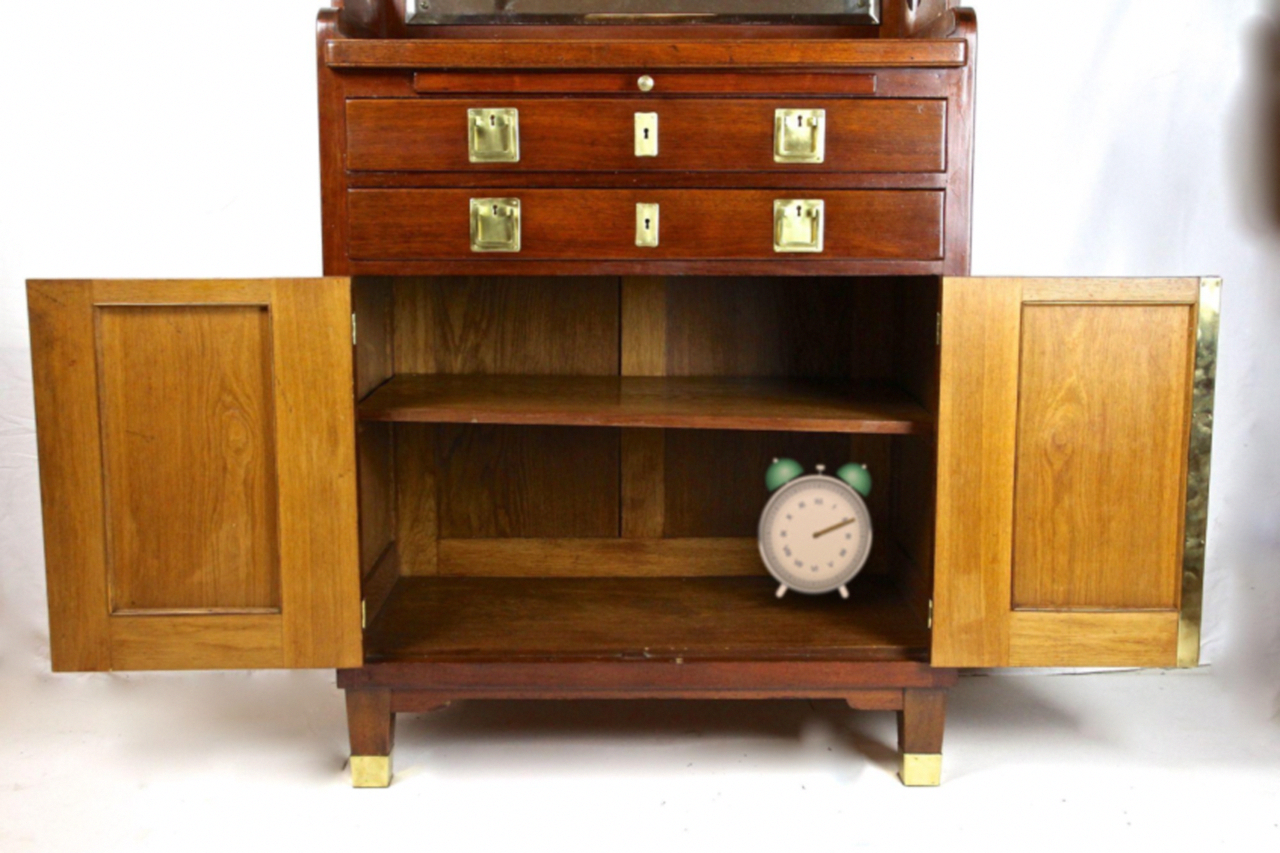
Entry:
h=2 m=11
